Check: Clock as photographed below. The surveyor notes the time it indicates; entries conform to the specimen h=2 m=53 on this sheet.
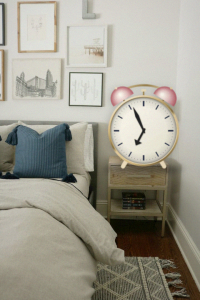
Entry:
h=6 m=56
